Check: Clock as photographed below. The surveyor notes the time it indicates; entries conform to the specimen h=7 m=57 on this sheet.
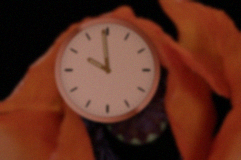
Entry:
h=9 m=59
